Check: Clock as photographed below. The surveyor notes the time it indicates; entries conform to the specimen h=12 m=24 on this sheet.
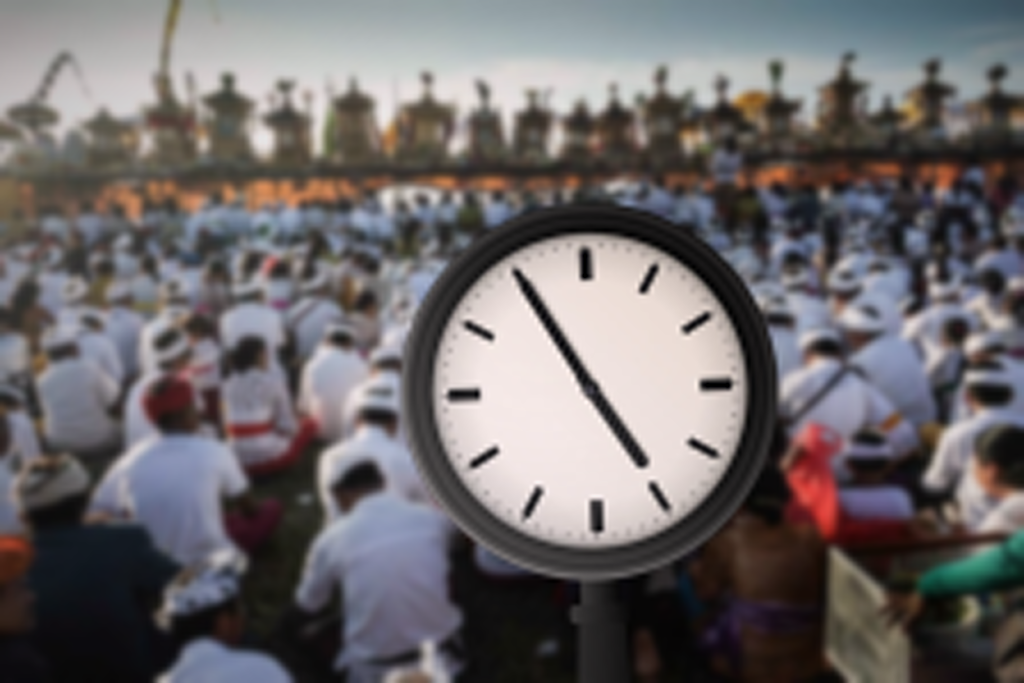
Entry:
h=4 m=55
